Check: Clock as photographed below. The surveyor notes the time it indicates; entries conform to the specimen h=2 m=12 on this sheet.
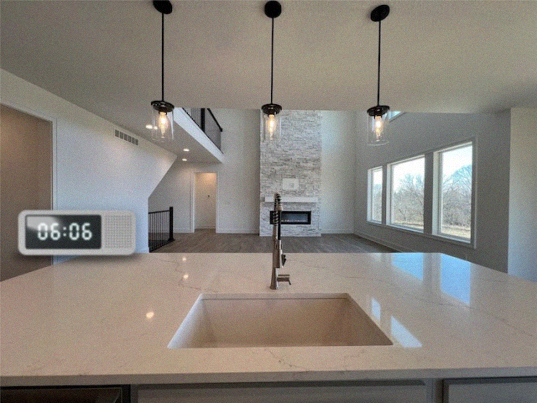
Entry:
h=6 m=6
